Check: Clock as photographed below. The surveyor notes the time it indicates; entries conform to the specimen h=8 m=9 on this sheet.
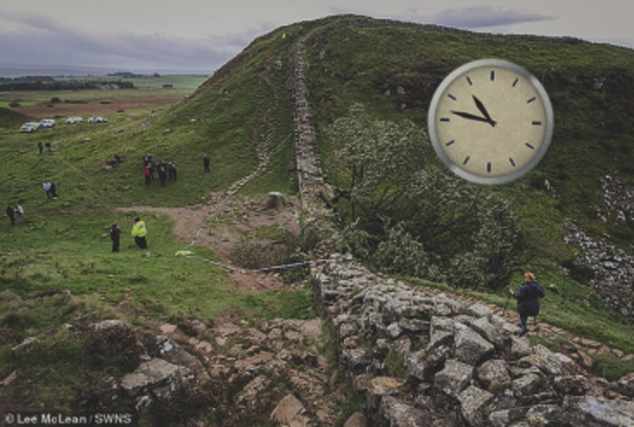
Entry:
h=10 m=47
